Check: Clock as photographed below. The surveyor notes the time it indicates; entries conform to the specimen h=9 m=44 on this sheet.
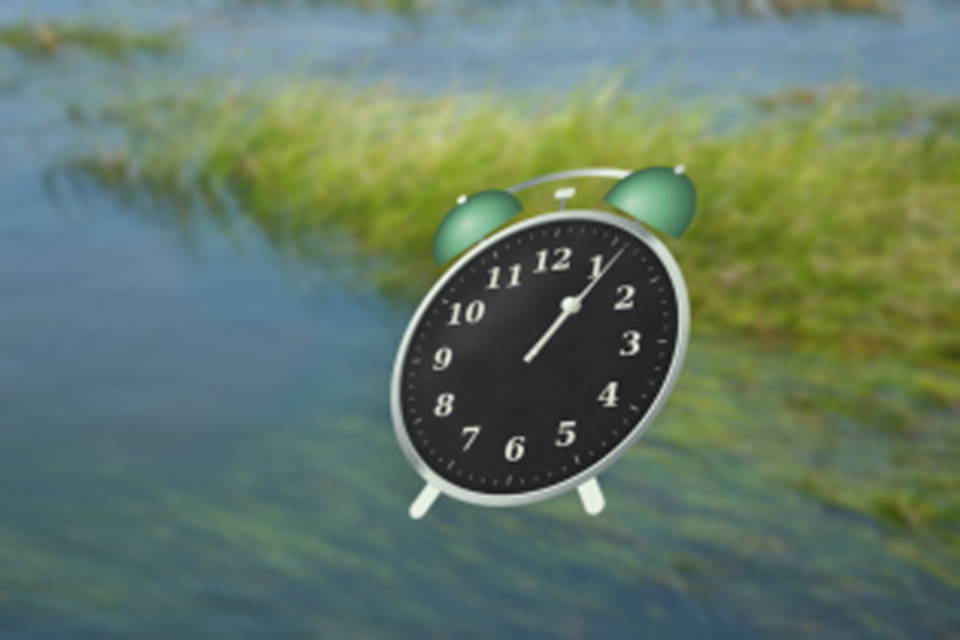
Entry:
h=1 m=6
